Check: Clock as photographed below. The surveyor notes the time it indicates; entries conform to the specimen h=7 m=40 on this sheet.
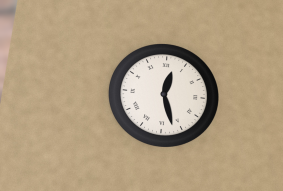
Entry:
h=12 m=27
